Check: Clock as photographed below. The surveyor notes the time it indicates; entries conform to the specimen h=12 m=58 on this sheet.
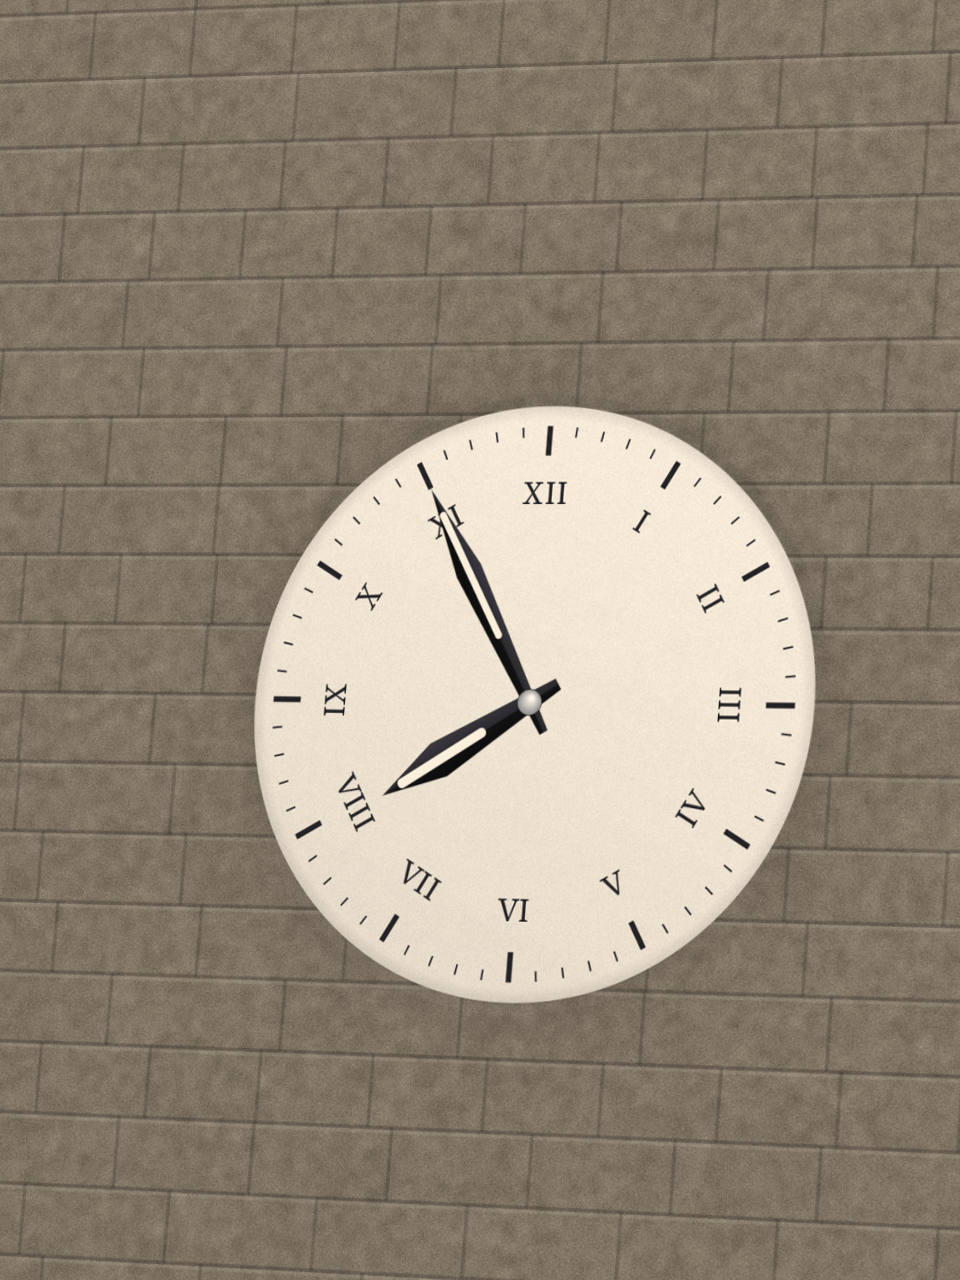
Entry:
h=7 m=55
